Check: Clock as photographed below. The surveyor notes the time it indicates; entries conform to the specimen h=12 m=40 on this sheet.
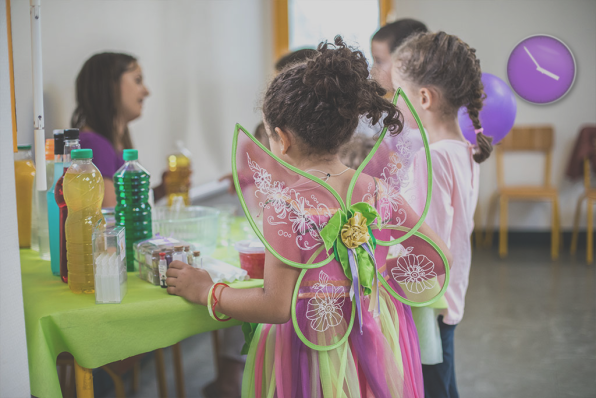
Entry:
h=3 m=54
